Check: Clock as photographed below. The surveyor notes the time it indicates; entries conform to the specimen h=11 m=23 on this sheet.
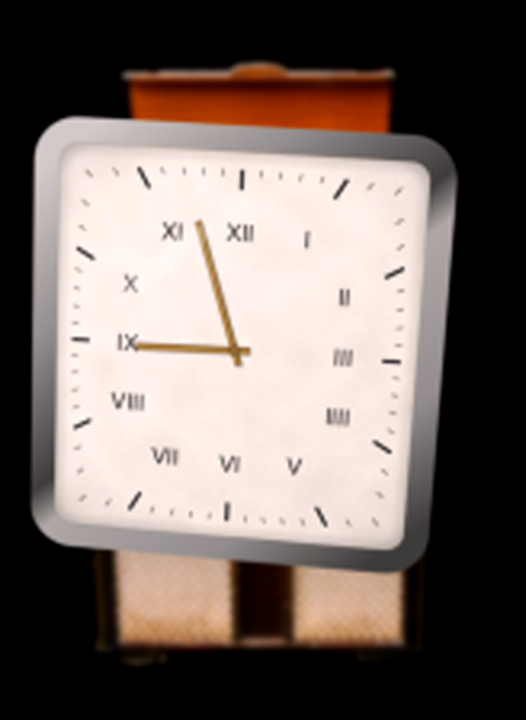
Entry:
h=8 m=57
